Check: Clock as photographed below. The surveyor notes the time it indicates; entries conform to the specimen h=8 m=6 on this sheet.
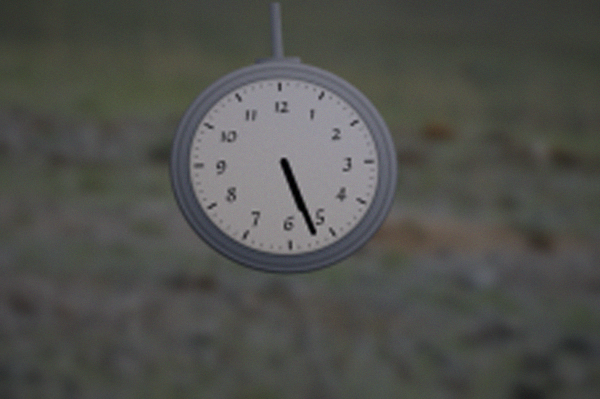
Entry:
h=5 m=27
